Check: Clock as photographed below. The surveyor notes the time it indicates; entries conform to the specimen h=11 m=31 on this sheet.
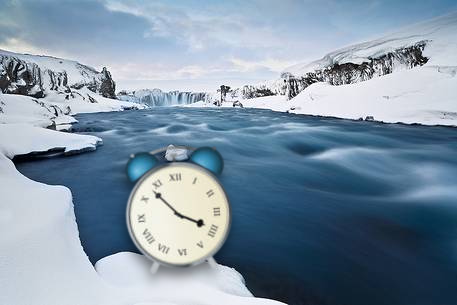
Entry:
h=3 m=53
